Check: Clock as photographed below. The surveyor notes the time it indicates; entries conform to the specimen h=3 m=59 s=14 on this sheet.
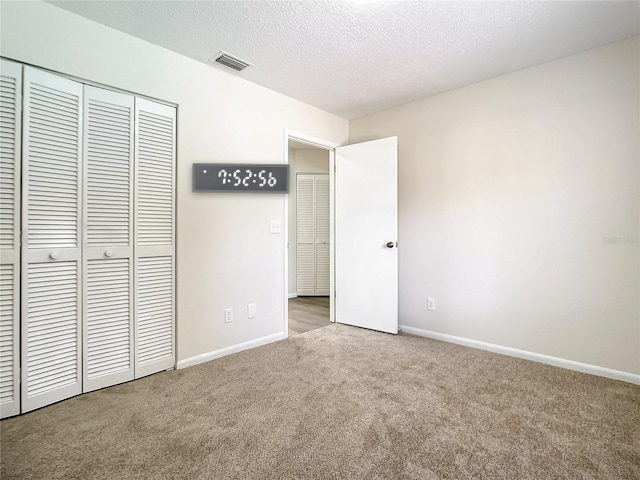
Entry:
h=7 m=52 s=56
